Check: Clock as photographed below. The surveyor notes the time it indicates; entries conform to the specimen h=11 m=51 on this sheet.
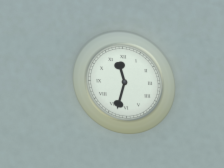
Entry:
h=11 m=33
